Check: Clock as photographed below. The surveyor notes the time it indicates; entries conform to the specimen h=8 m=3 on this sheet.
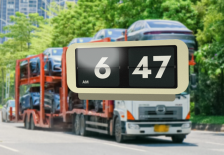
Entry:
h=6 m=47
